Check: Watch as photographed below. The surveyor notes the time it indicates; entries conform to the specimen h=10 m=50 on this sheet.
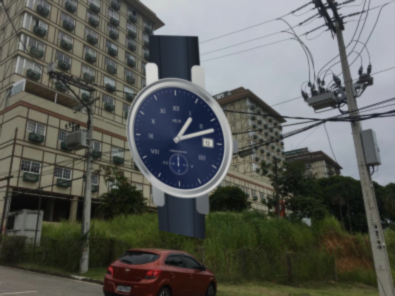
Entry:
h=1 m=12
